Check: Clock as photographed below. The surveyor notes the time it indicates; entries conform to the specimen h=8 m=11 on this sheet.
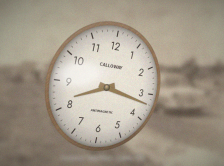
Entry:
h=8 m=17
